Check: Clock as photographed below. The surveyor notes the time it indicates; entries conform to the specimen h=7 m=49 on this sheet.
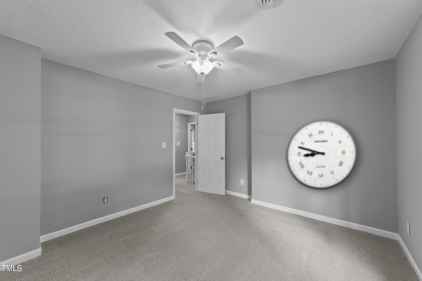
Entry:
h=8 m=48
